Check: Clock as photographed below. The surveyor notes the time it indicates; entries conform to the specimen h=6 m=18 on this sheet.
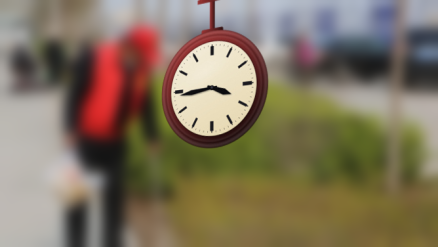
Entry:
h=3 m=44
